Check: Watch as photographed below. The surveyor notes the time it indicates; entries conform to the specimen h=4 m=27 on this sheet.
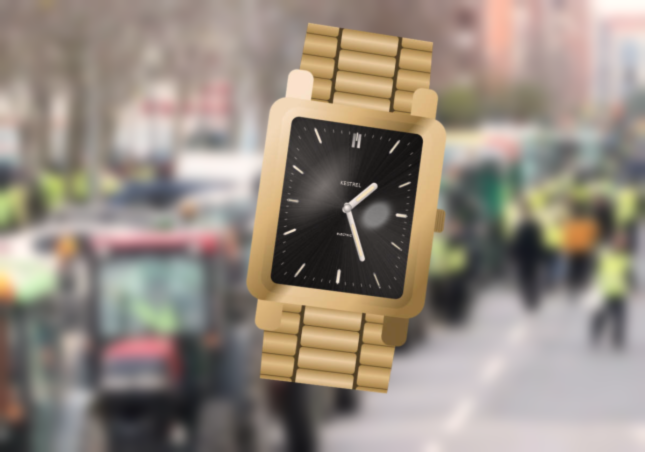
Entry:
h=1 m=26
